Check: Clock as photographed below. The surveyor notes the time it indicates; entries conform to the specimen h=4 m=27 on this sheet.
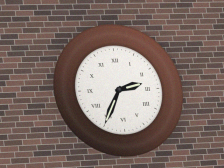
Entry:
h=2 m=35
